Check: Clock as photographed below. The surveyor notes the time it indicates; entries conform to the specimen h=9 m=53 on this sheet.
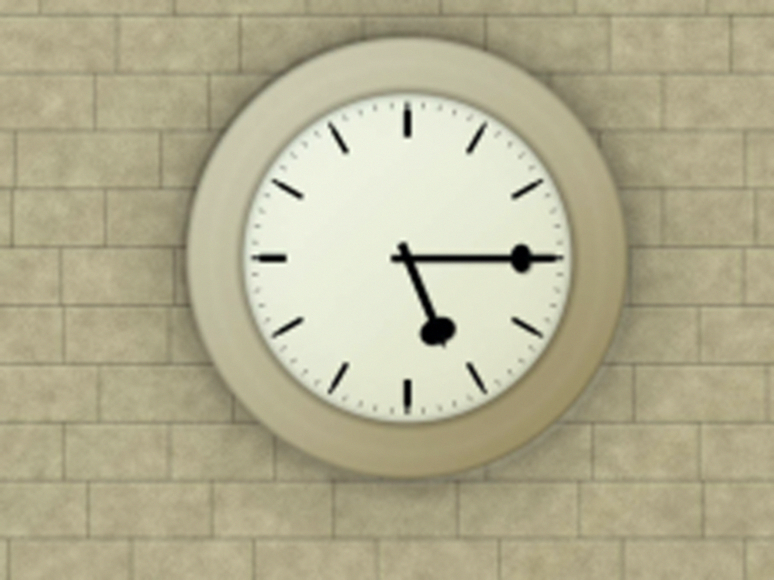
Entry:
h=5 m=15
